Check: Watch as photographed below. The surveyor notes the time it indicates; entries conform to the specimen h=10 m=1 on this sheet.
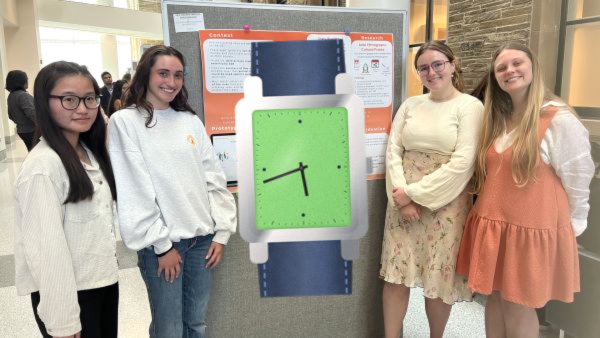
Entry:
h=5 m=42
